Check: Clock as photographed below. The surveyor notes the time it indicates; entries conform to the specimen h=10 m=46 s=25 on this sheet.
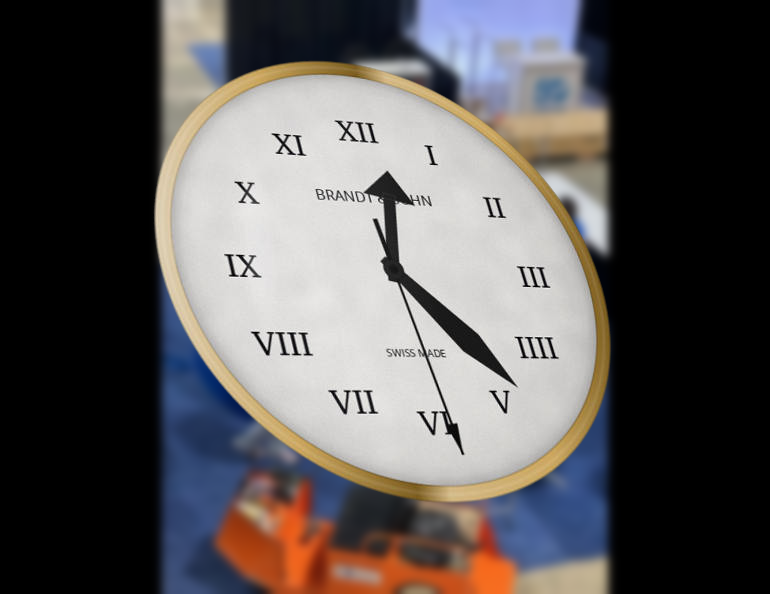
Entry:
h=12 m=23 s=29
